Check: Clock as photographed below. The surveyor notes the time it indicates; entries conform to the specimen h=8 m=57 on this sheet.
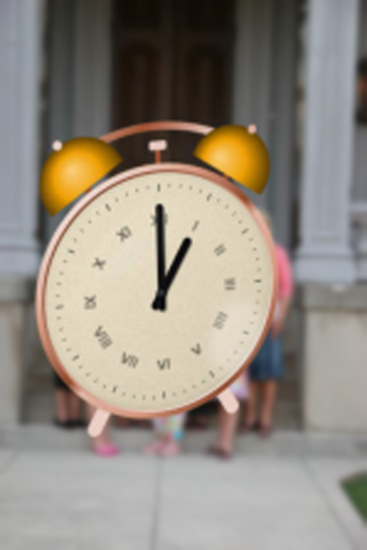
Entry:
h=1 m=0
